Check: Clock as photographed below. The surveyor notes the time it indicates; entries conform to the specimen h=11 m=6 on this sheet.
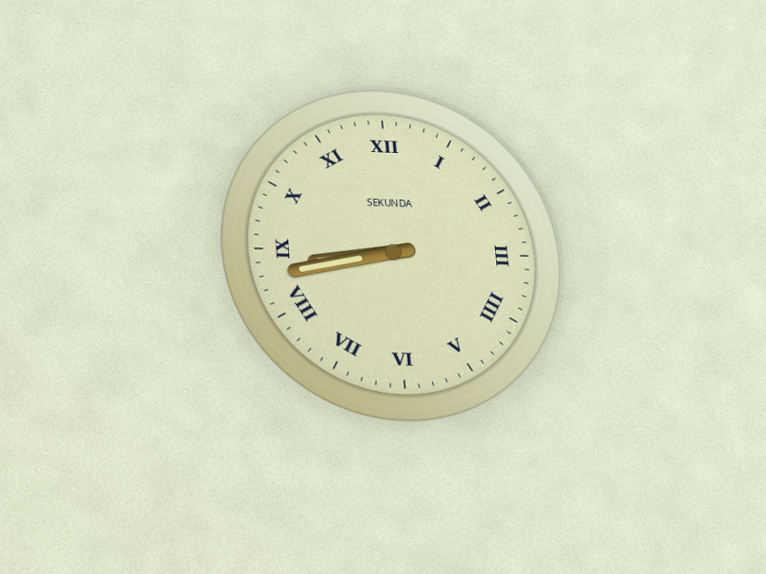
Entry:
h=8 m=43
